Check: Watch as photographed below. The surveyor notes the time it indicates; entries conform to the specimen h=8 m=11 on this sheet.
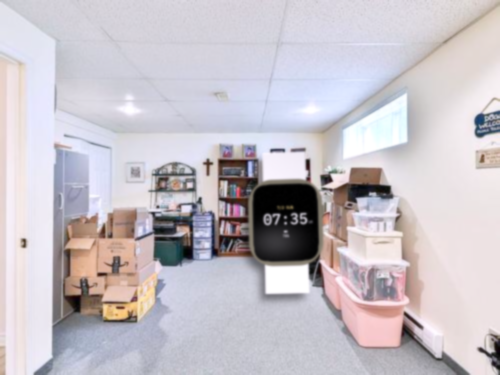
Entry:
h=7 m=35
